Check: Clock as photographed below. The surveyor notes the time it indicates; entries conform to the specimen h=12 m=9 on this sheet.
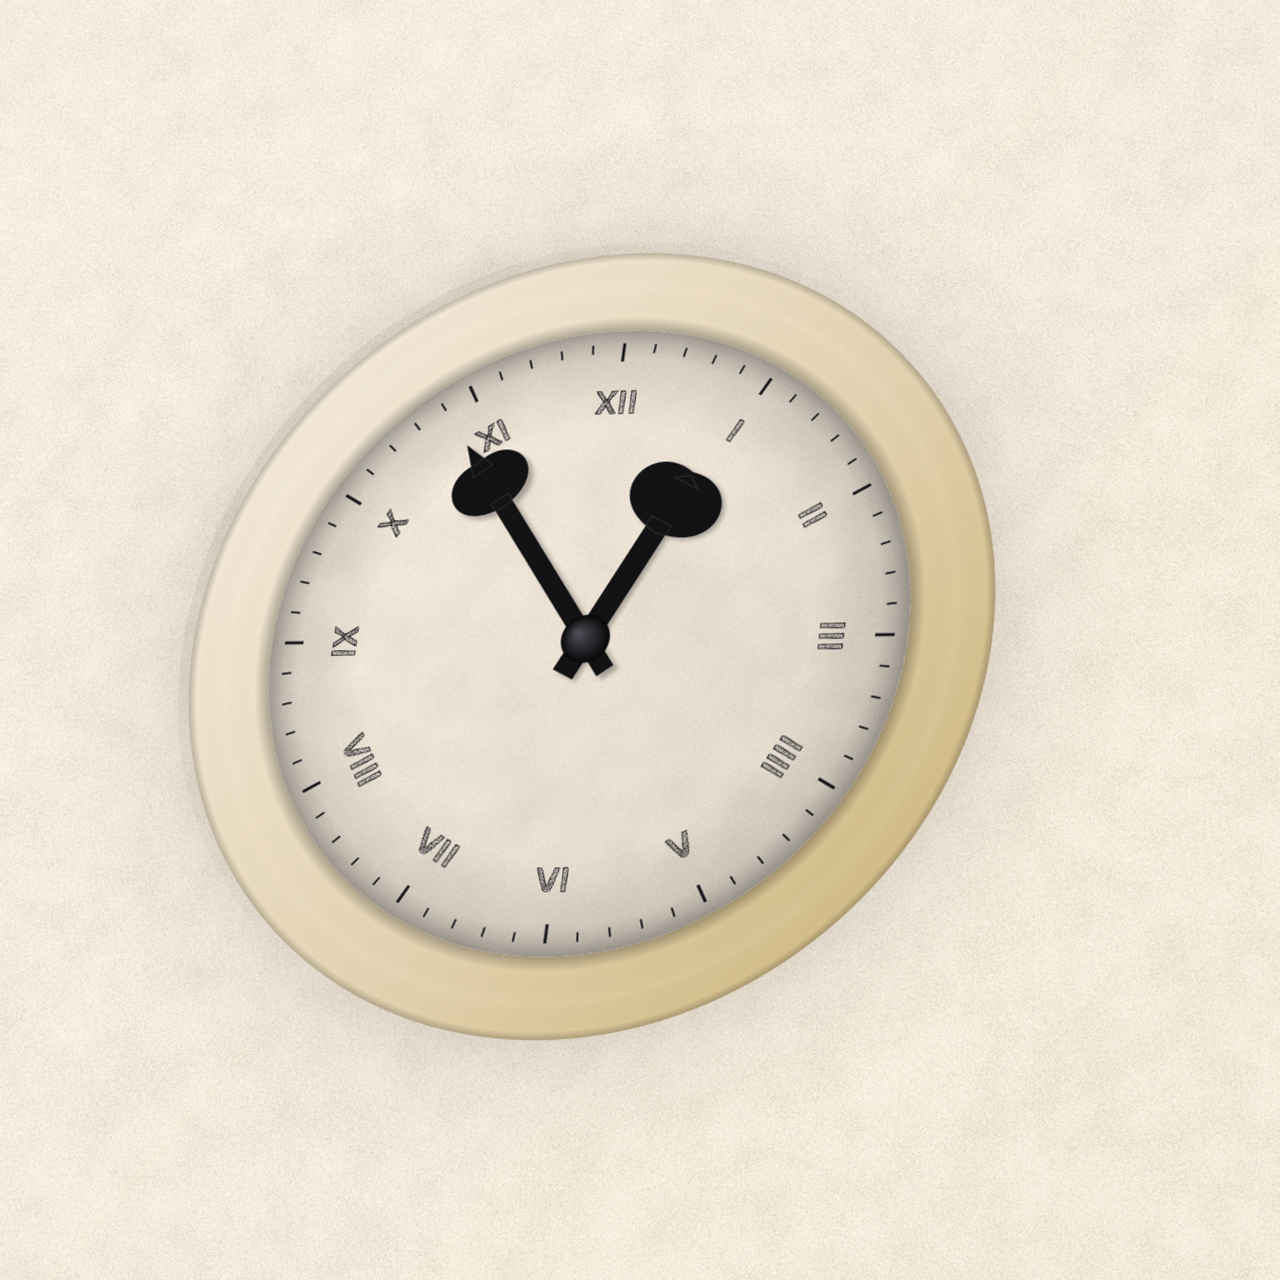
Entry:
h=12 m=54
